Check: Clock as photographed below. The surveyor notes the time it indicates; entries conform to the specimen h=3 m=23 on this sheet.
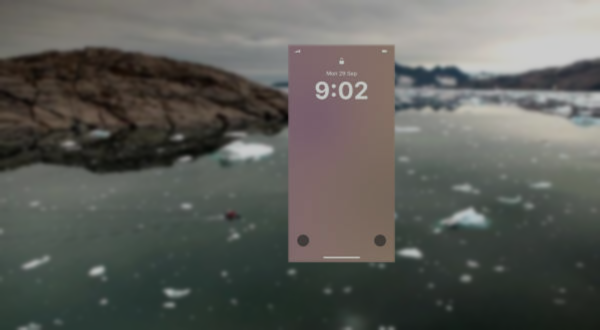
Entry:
h=9 m=2
